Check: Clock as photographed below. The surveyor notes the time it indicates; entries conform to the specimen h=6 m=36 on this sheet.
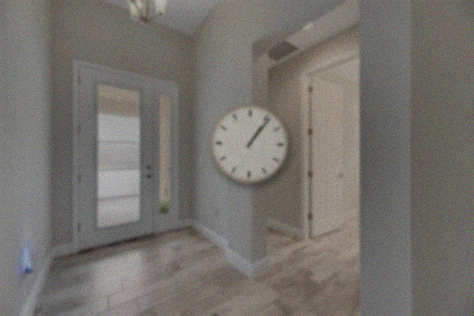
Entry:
h=1 m=6
